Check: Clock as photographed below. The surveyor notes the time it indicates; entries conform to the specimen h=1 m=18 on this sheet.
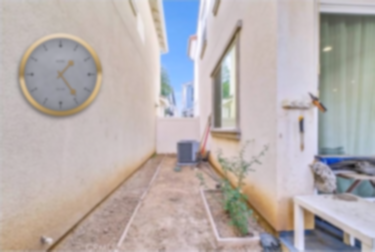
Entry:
h=1 m=24
